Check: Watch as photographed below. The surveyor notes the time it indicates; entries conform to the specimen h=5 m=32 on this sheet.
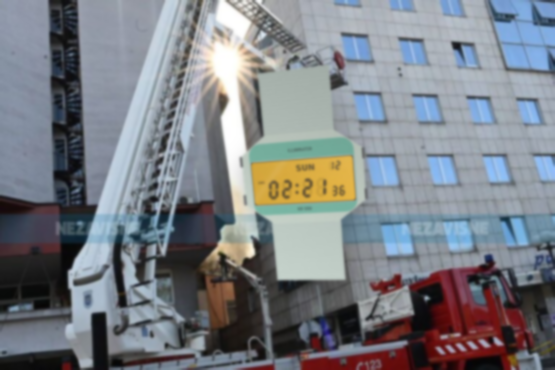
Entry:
h=2 m=21
